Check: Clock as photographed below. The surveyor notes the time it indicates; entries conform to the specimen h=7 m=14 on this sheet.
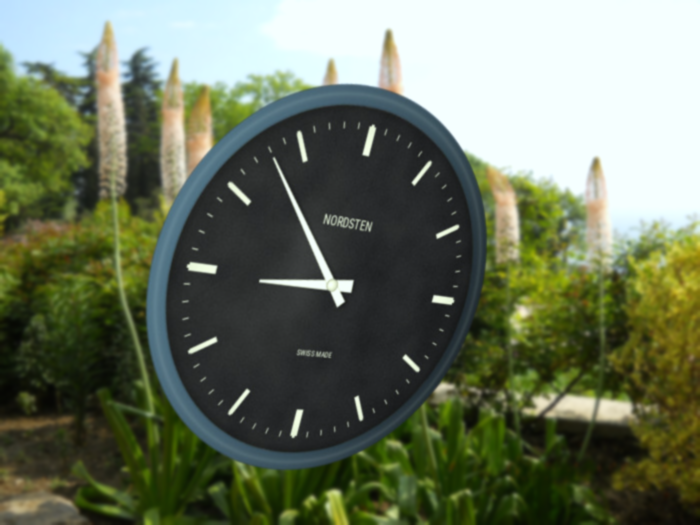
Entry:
h=8 m=53
